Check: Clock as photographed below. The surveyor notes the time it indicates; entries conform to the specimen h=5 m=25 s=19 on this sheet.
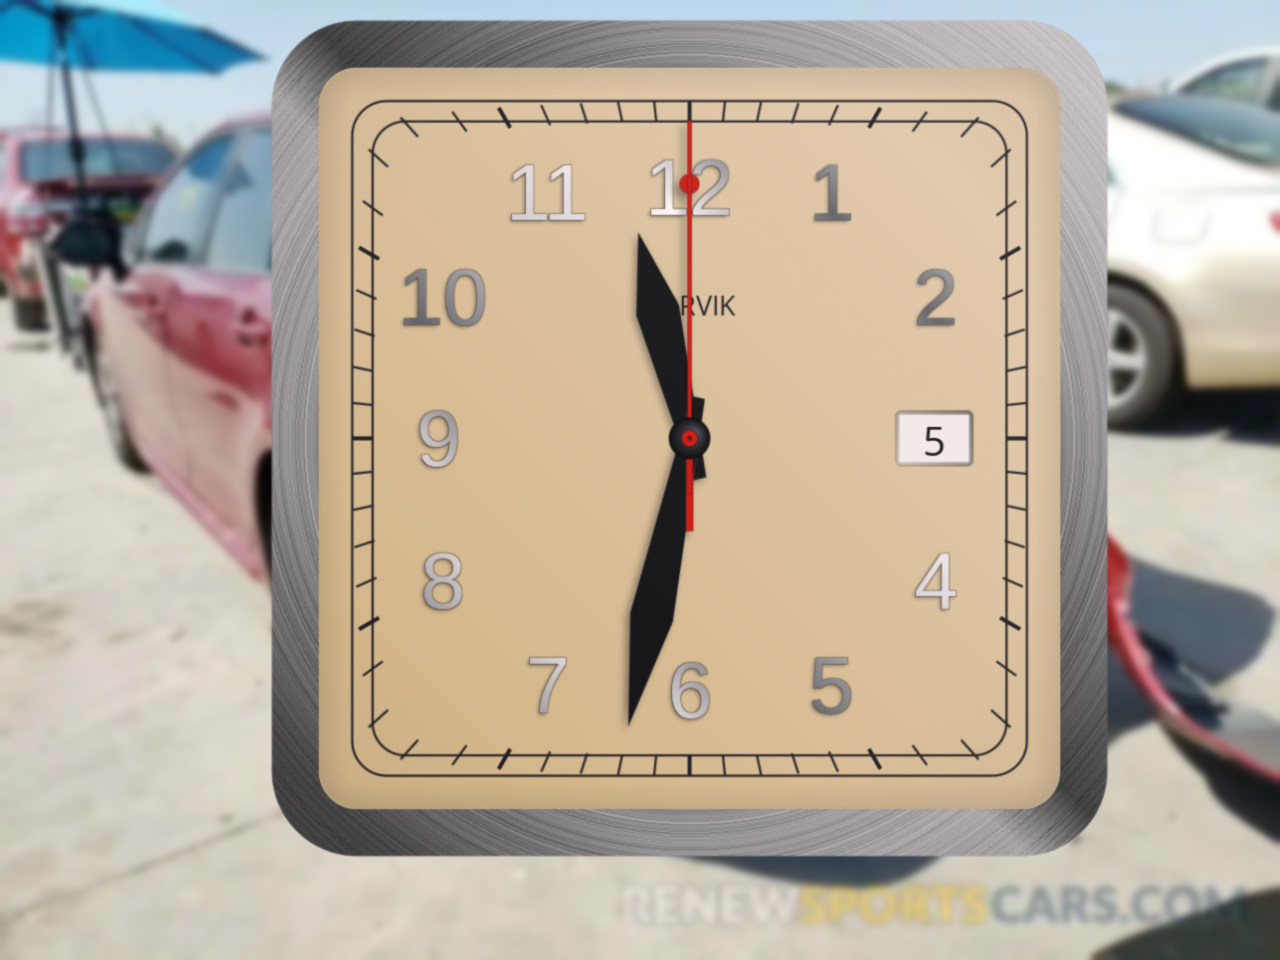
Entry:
h=11 m=32 s=0
